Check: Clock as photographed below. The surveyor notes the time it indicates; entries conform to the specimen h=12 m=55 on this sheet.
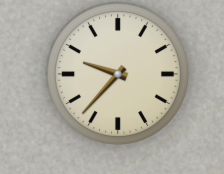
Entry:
h=9 m=37
